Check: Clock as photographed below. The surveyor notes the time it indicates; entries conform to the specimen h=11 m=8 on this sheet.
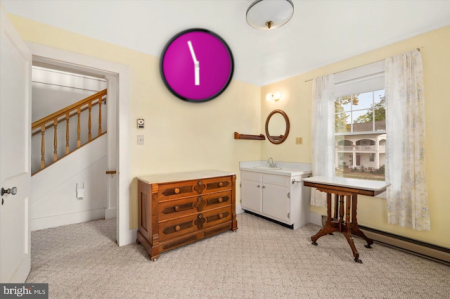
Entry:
h=5 m=57
